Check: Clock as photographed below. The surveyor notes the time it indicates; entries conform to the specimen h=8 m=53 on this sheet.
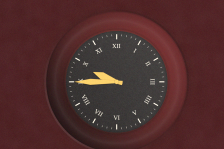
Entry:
h=9 m=45
